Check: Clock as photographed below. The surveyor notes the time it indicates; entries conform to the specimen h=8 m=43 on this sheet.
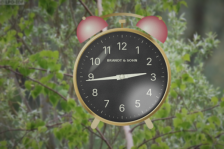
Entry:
h=2 m=44
